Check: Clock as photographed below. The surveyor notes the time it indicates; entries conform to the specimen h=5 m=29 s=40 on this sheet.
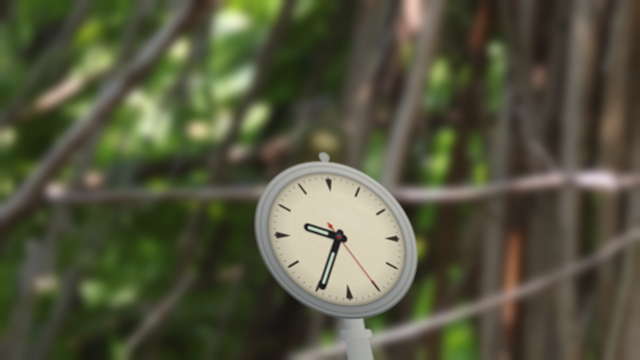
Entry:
h=9 m=34 s=25
